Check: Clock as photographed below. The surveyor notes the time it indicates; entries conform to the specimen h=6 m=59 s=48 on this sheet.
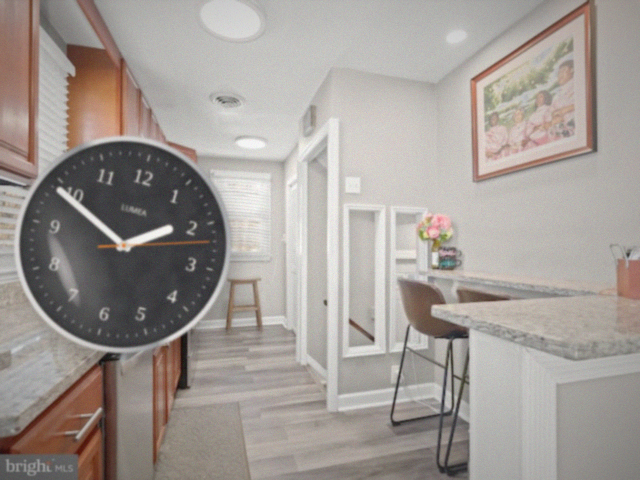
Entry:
h=1 m=49 s=12
